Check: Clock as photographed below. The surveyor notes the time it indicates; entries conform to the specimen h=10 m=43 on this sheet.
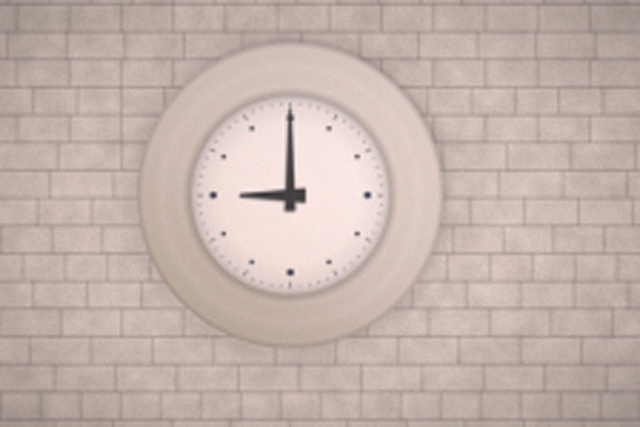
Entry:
h=9 m=0
